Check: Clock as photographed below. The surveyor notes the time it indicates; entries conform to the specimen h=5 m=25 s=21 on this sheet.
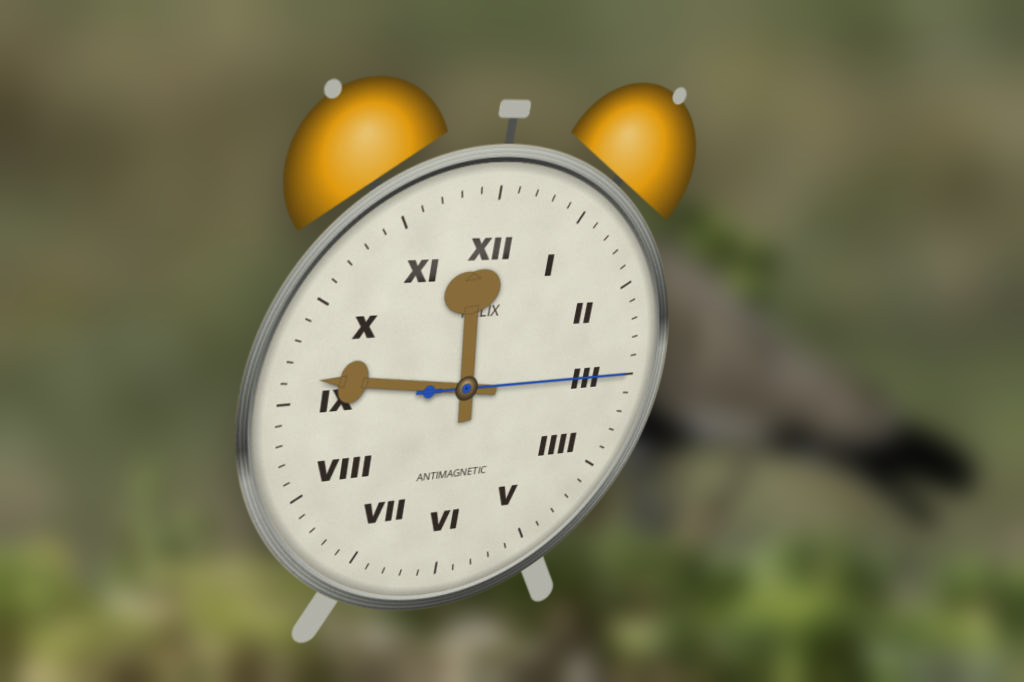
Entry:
h=11 m=46 s=15
